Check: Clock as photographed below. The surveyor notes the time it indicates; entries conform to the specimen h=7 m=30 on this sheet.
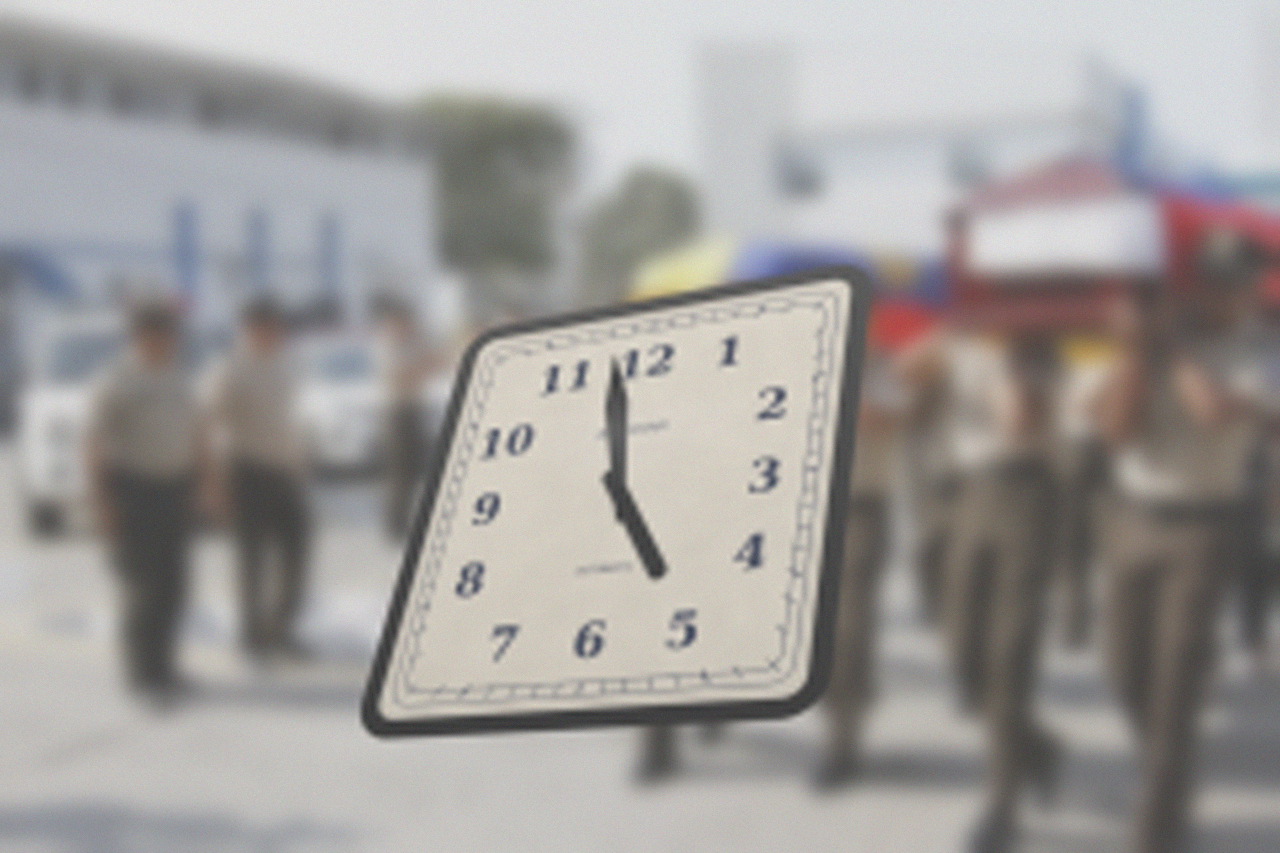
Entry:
h=4 m=58
